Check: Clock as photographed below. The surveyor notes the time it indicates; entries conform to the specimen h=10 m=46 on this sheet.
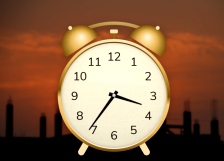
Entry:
h=3 m=36
